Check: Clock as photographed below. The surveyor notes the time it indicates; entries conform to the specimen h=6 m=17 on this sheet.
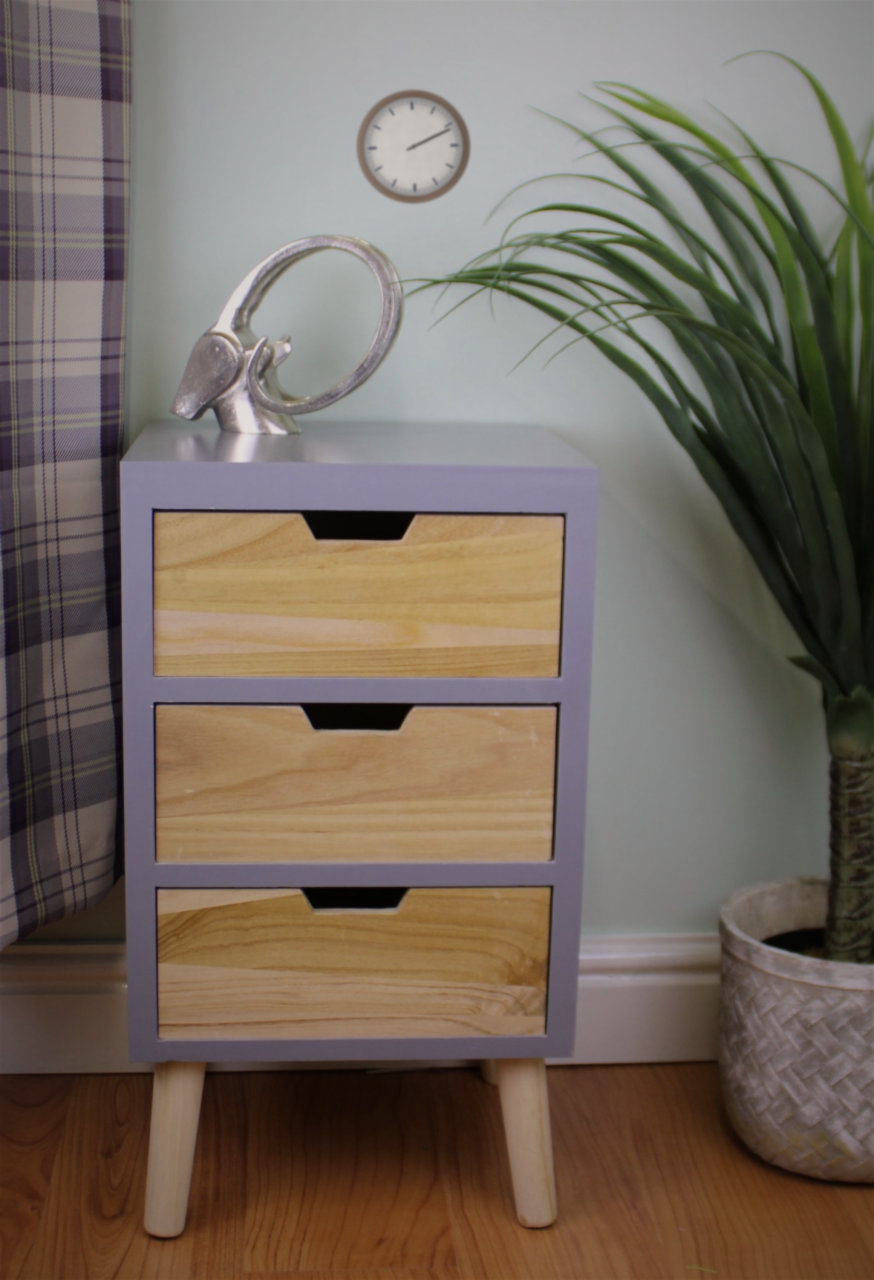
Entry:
h=2 m=11
